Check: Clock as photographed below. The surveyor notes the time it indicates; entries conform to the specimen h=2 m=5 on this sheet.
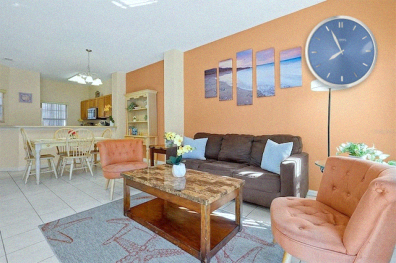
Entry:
h=7 m=56
